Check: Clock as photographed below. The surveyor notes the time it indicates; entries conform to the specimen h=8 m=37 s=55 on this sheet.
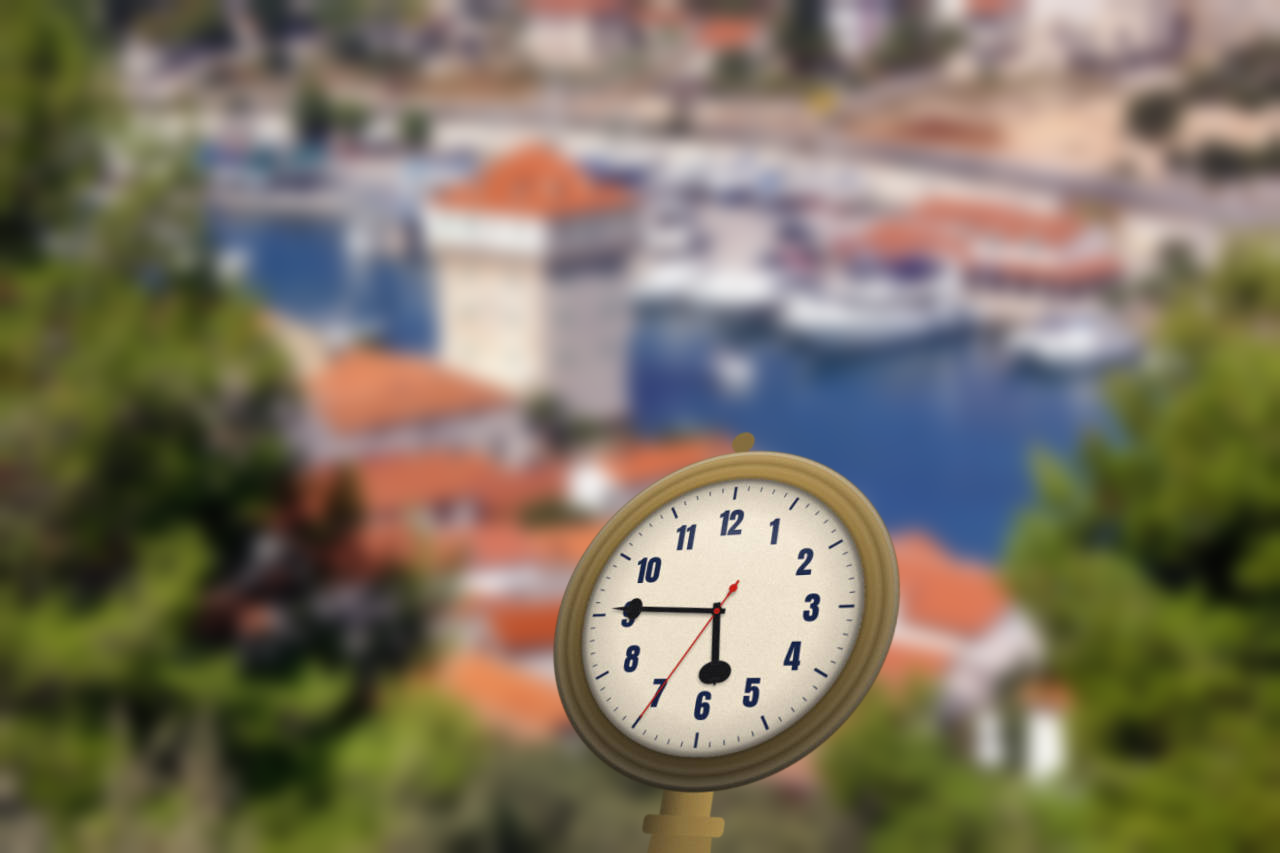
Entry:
h=5 m=45 s=35
